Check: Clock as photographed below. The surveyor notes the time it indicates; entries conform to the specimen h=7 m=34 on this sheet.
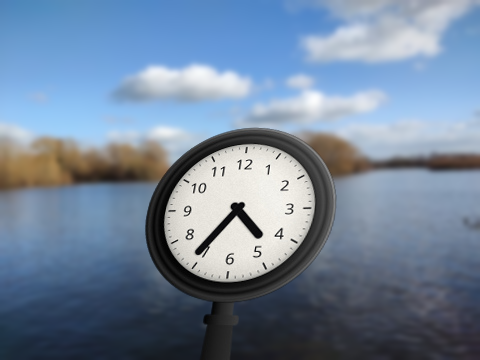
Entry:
h=4 m=36
